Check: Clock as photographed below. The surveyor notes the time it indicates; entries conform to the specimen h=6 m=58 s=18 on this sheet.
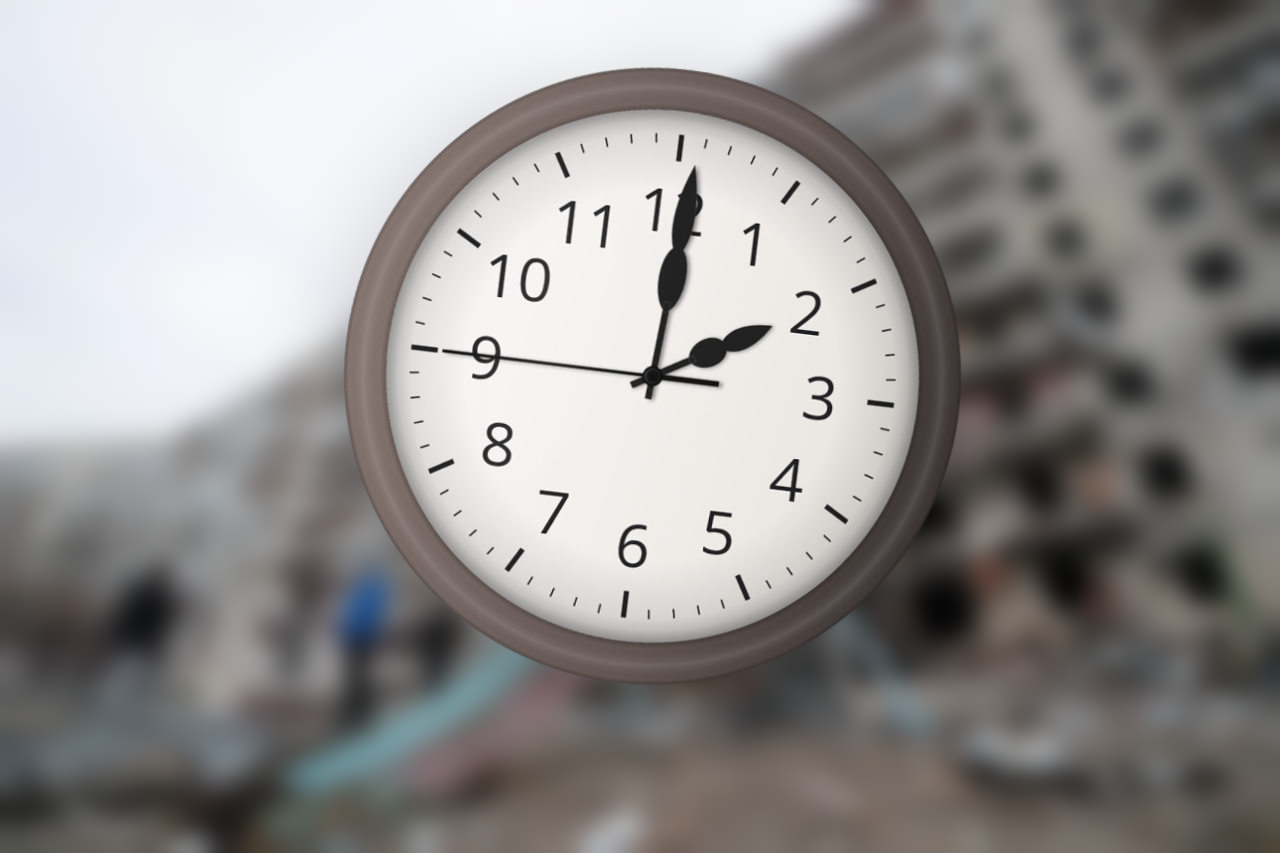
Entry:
h=2 m=0 s=45
